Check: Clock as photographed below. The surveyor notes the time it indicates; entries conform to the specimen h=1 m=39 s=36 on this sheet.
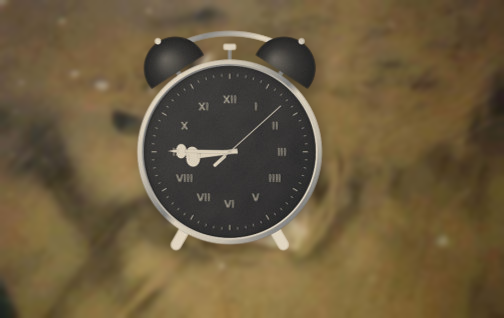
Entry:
h=8 m=45 s=8
